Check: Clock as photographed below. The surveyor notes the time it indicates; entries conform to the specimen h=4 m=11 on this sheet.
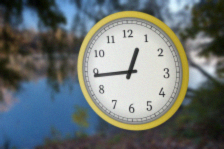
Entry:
h=12 m=44
